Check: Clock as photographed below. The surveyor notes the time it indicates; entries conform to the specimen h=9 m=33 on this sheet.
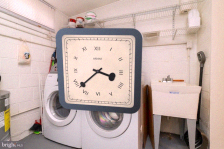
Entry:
h=3 m=38
